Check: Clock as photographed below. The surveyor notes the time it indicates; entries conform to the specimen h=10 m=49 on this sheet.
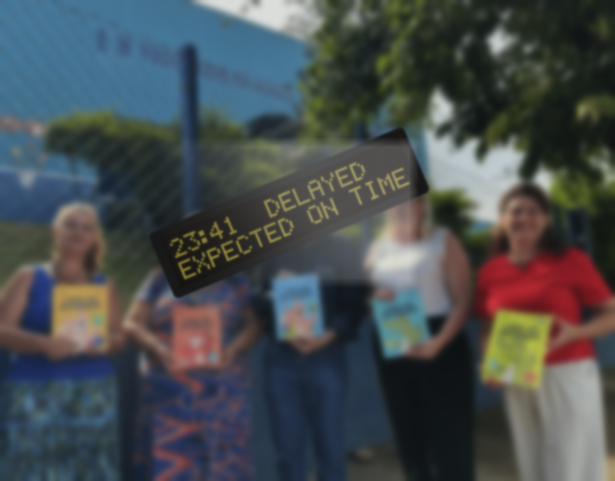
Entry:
h=23 m=41
